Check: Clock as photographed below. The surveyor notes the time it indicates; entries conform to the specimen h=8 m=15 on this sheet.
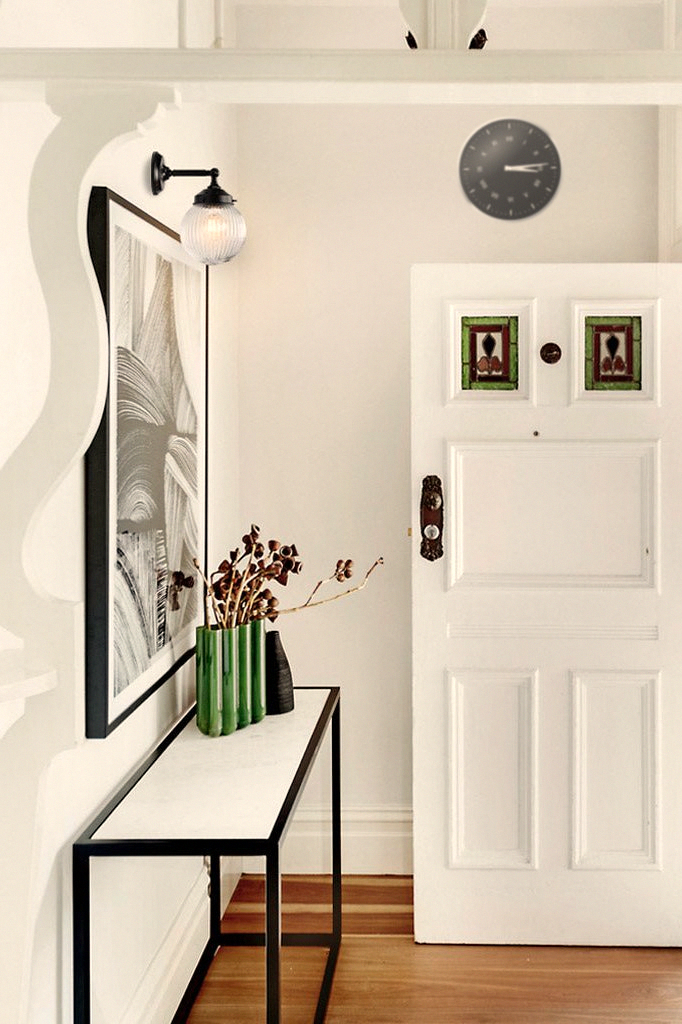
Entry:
h=3 m=14
